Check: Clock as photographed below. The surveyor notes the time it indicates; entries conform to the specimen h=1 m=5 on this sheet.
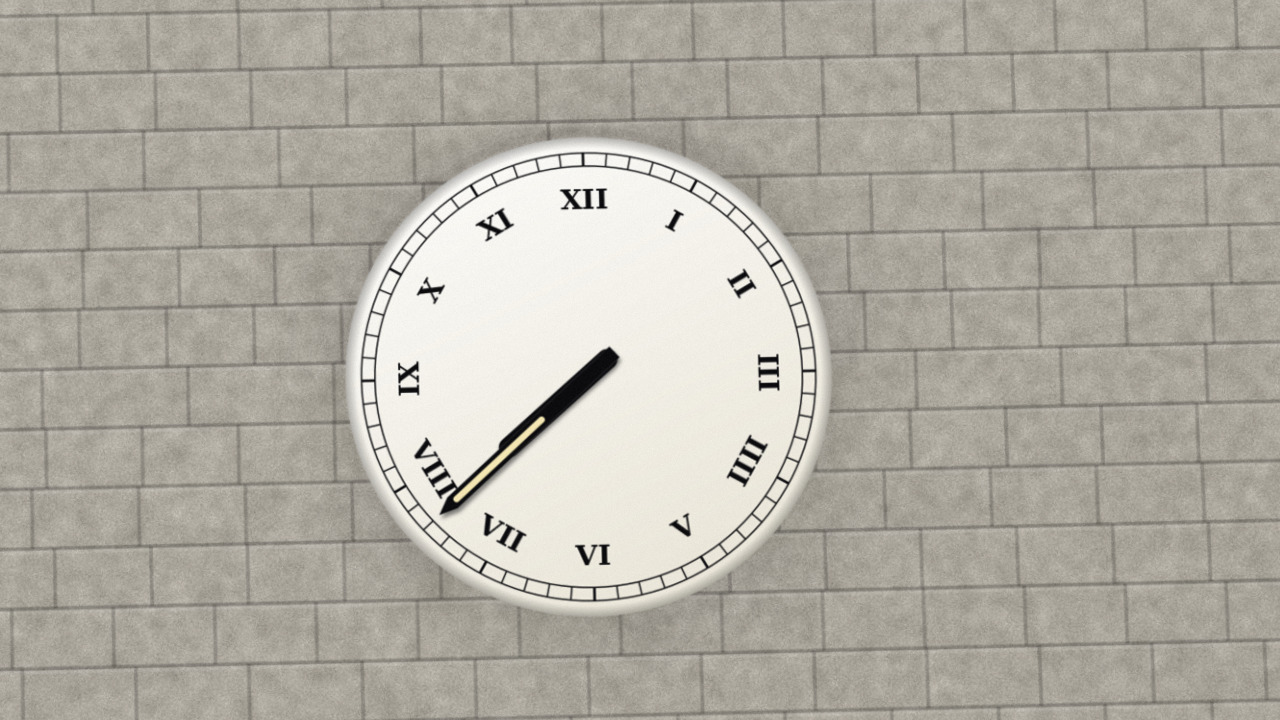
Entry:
h=7 m=38
